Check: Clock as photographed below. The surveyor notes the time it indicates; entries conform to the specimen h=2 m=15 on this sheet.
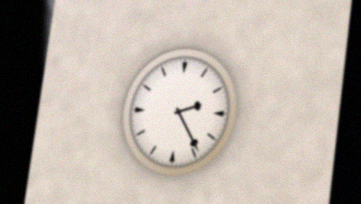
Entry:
h=2 m=24
